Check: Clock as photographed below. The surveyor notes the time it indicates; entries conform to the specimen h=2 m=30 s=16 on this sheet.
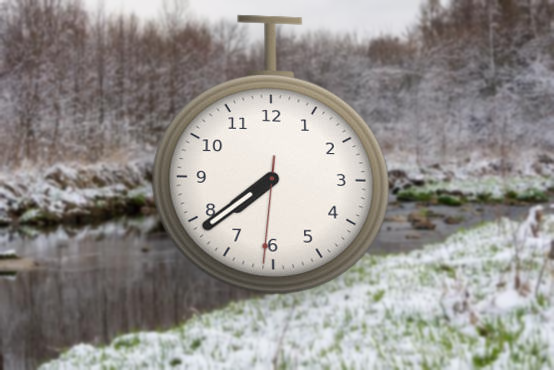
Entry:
h=7 m=38 s=31
